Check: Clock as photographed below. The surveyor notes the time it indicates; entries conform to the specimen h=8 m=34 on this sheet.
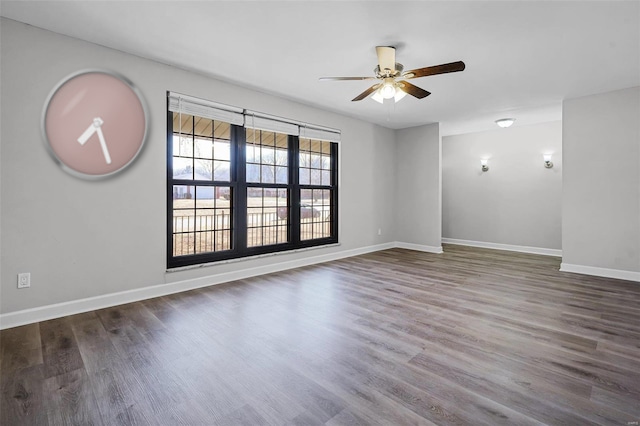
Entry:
h=7 m=27
